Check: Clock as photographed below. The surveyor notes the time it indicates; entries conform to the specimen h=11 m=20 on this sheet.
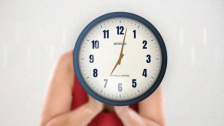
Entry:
h=7 m=2
